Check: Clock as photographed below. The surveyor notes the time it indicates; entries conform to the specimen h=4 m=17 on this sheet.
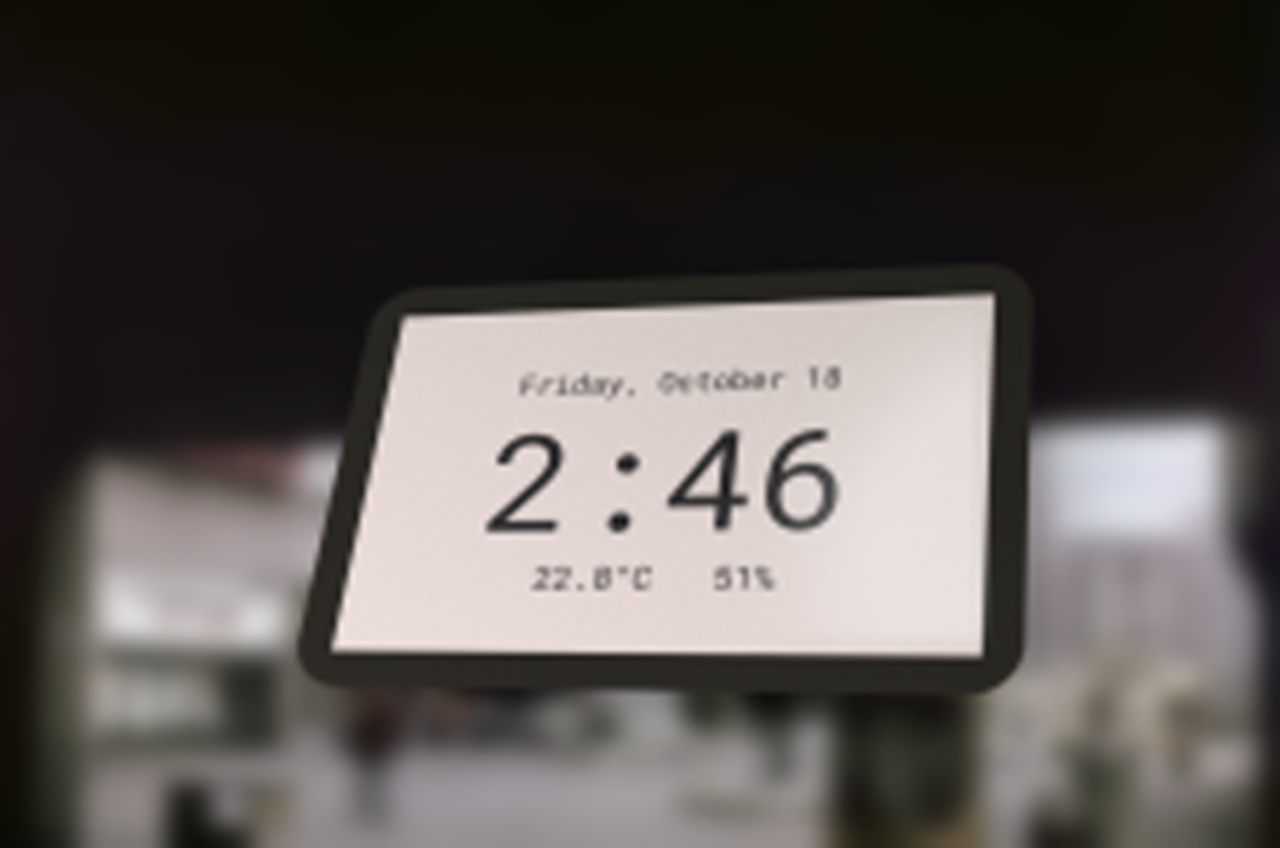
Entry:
h=2 m=46
